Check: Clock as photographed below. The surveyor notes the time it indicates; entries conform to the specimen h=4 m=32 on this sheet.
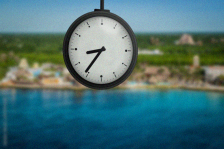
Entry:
h=8 m=36
